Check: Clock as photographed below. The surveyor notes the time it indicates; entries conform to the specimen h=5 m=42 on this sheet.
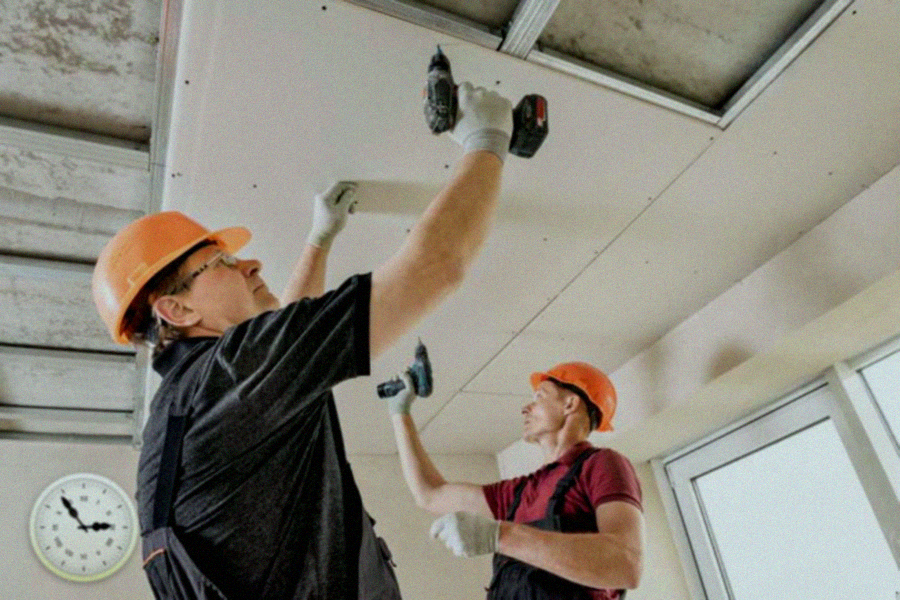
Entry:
h=2 m=54
